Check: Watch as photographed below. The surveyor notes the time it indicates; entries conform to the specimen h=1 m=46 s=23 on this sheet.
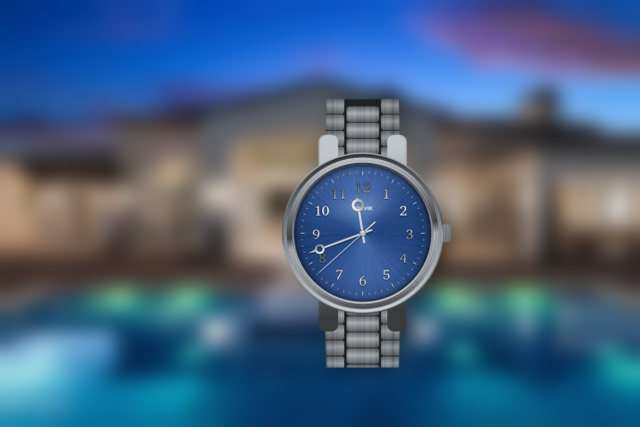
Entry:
h=11 m=41 s=38
